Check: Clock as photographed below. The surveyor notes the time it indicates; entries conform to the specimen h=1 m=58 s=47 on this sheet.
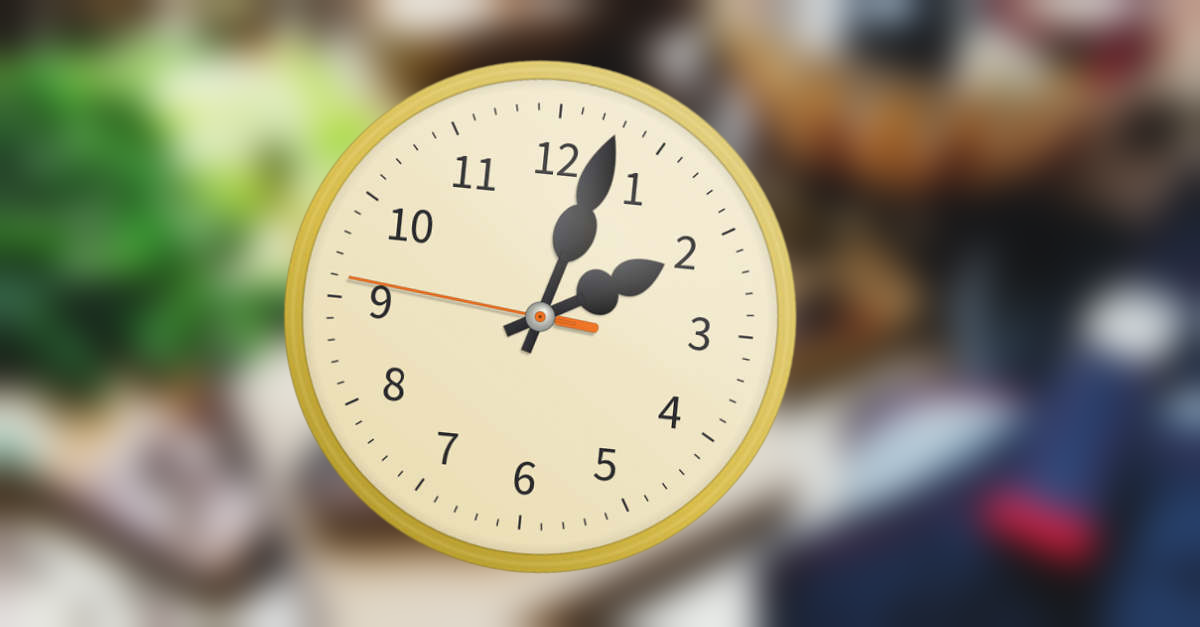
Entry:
h=2 m=2 s=46
